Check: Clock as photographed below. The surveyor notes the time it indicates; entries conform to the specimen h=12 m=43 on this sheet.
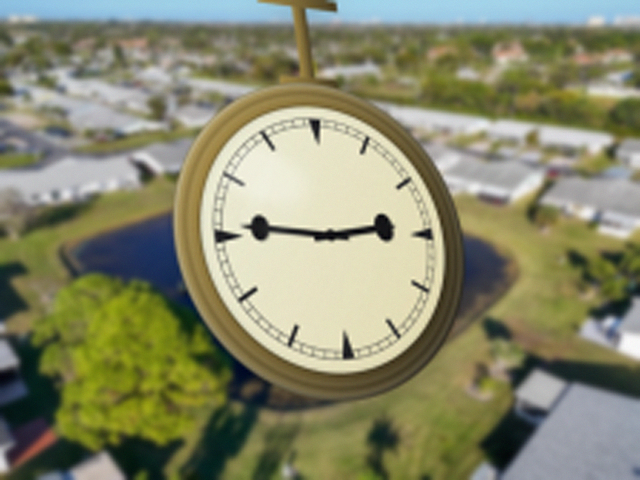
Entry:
h=2 m=46
